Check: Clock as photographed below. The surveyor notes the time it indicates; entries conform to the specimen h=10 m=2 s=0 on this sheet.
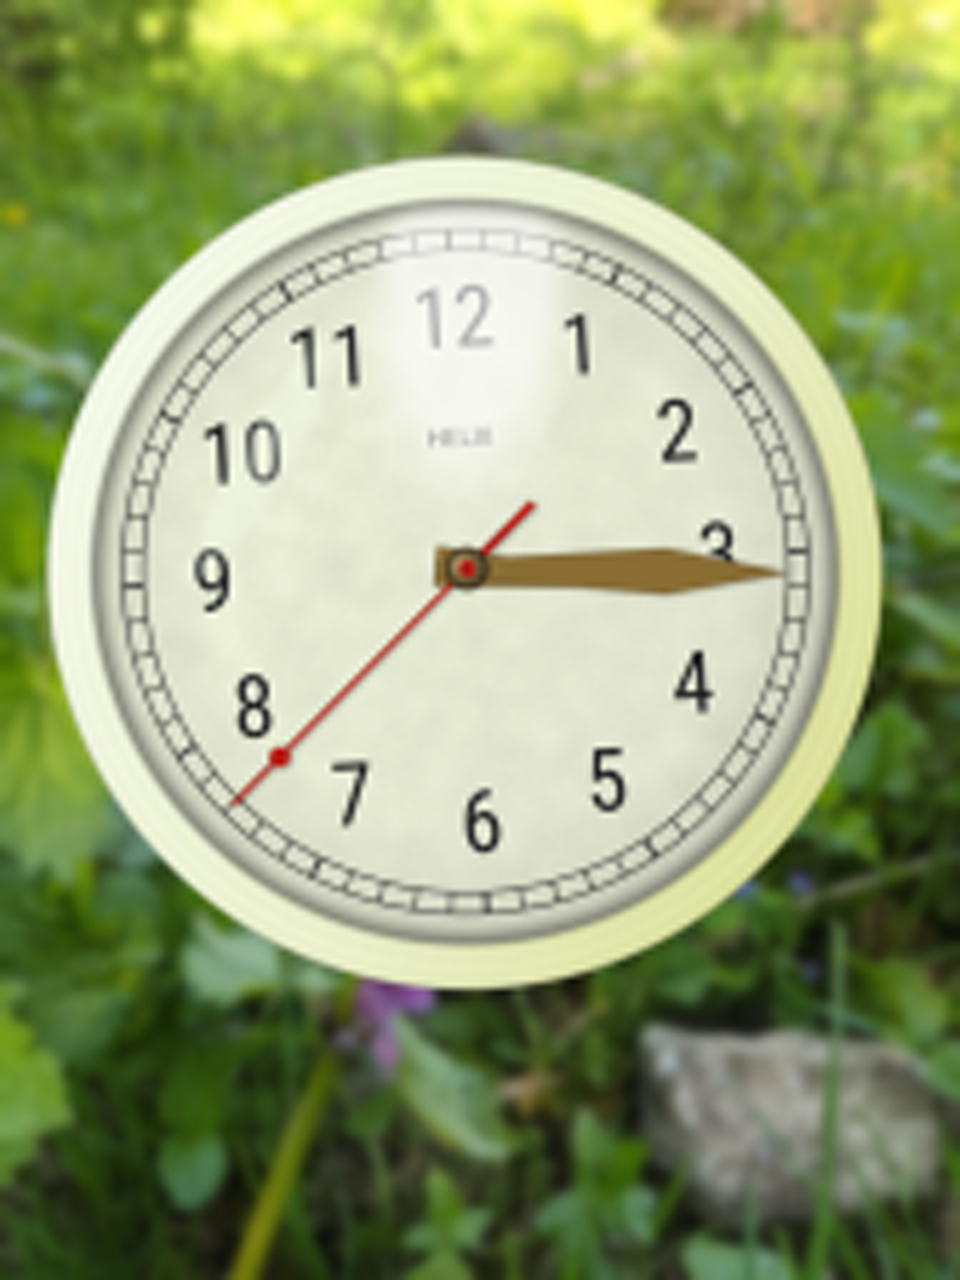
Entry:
h=3 m=15 s=38
